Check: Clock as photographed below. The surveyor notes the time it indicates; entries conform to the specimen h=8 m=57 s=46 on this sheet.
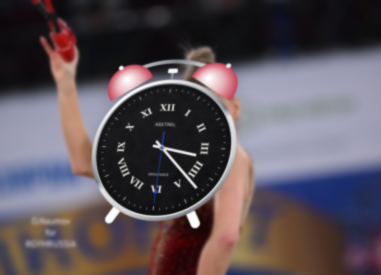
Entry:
h=3 m=22 s=30
